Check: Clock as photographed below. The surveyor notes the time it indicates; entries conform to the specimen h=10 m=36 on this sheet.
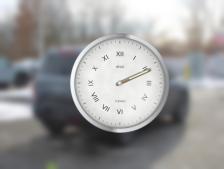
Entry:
h=2 m=11
